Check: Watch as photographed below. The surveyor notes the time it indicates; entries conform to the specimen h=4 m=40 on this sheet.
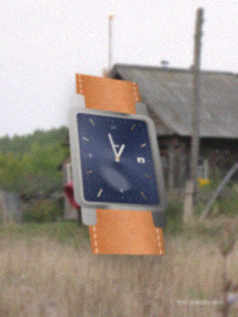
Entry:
h=12 m=58
